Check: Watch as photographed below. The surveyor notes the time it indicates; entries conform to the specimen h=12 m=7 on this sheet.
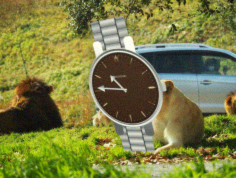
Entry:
h=10 m=46
